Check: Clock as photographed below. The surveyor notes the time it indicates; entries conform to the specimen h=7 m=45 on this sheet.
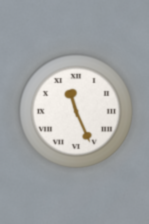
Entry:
h=11 m=26
